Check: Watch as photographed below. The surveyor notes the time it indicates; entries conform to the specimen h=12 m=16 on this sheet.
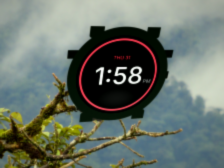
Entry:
h=1 m=58
